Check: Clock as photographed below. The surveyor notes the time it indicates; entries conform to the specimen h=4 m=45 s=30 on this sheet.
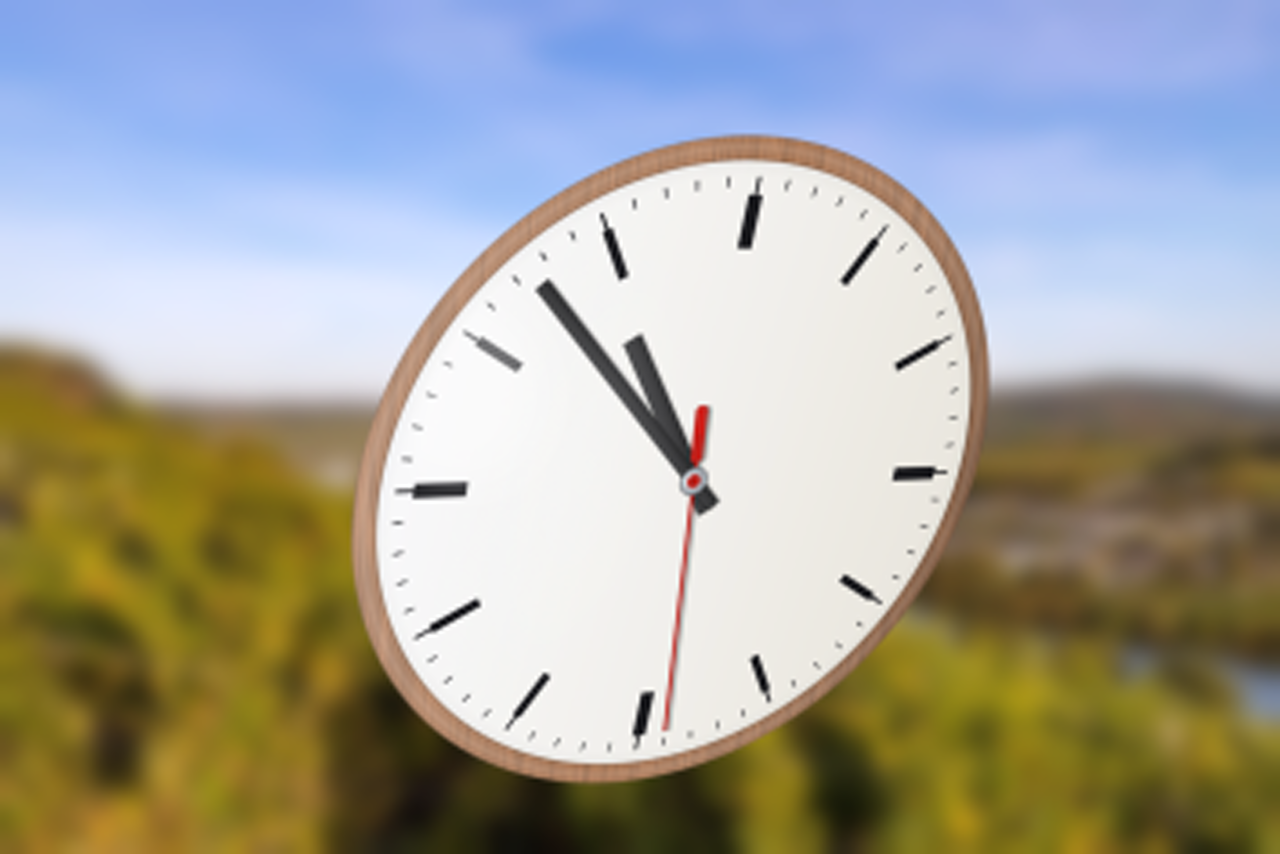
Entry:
h=10 m=52 s=29
